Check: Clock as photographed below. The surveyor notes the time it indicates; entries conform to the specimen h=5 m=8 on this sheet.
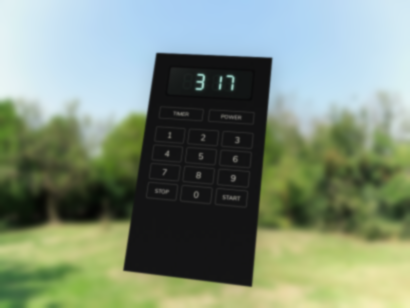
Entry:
h=3 m=17
